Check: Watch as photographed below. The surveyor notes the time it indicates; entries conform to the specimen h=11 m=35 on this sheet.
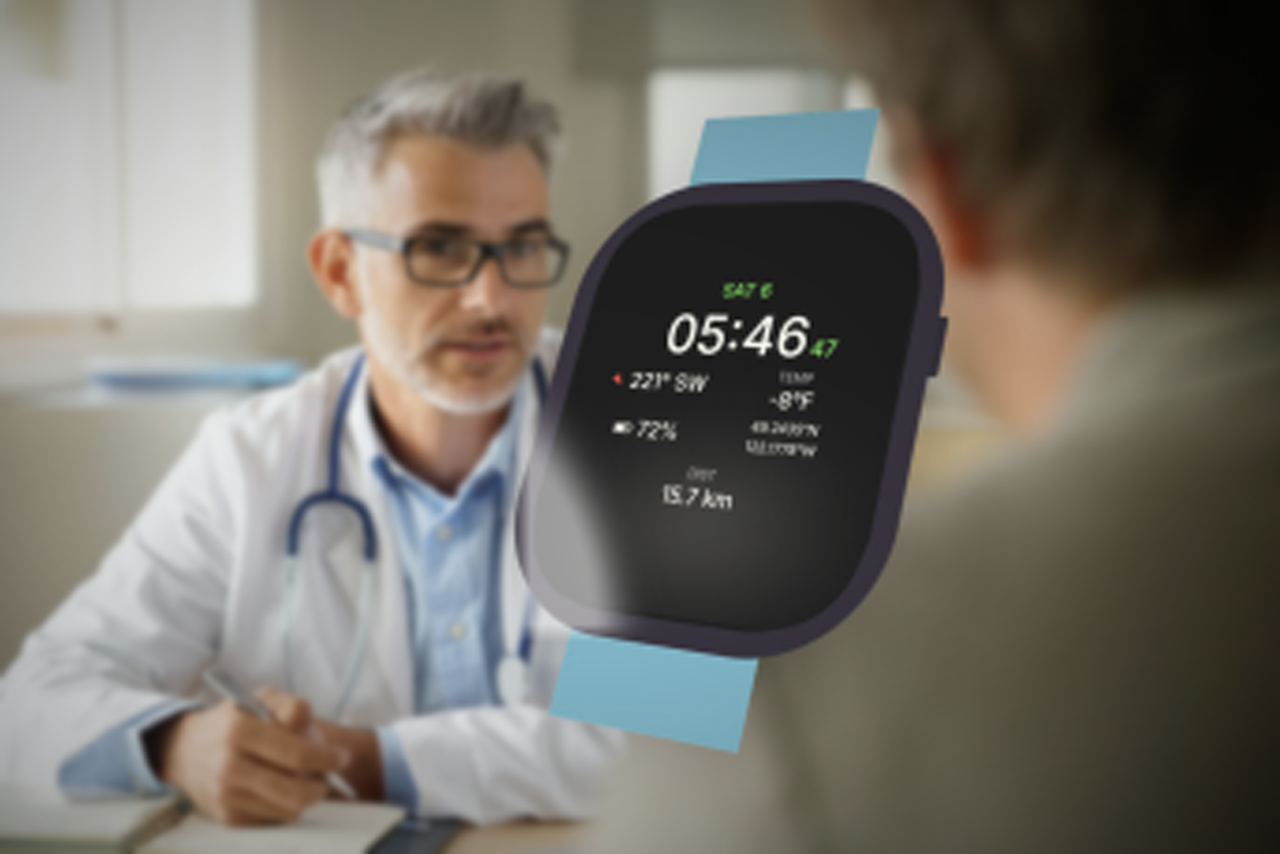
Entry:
h=5 m=46
